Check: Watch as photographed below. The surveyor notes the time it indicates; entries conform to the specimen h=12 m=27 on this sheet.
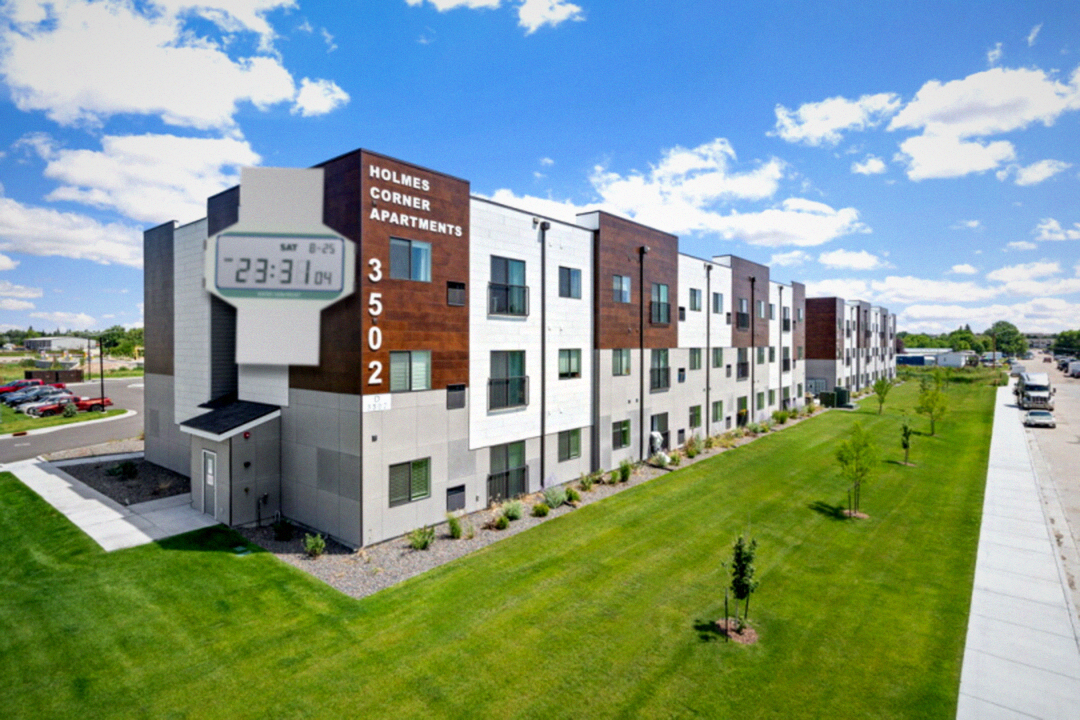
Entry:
h=23 m=31
